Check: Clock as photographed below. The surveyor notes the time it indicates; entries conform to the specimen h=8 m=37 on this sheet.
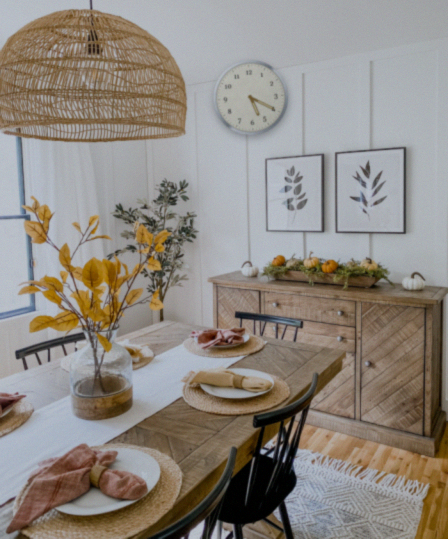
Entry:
h=5 m=20
